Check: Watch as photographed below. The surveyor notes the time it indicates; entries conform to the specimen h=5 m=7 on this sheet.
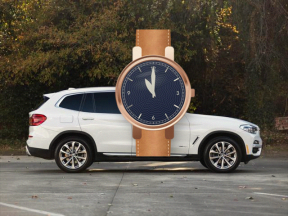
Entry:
h=11 m=0
